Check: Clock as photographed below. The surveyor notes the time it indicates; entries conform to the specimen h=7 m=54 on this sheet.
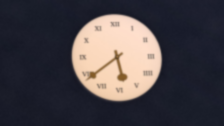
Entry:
h=5 m=39
